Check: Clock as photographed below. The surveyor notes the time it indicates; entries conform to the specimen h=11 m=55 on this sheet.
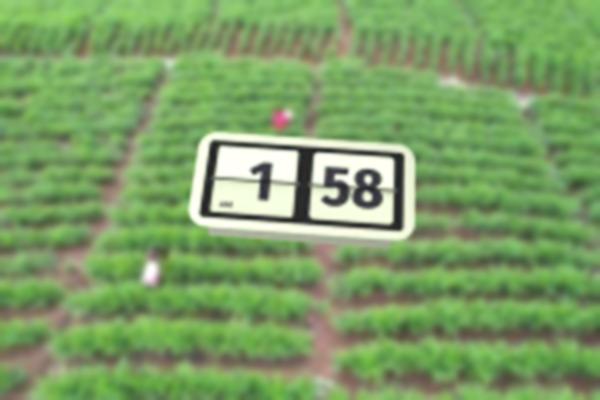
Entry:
h=1 m=58
